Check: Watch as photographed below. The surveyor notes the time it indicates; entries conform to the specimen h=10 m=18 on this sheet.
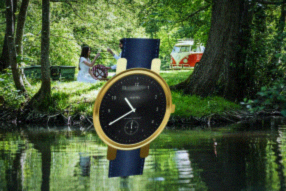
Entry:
h=10 m=40
